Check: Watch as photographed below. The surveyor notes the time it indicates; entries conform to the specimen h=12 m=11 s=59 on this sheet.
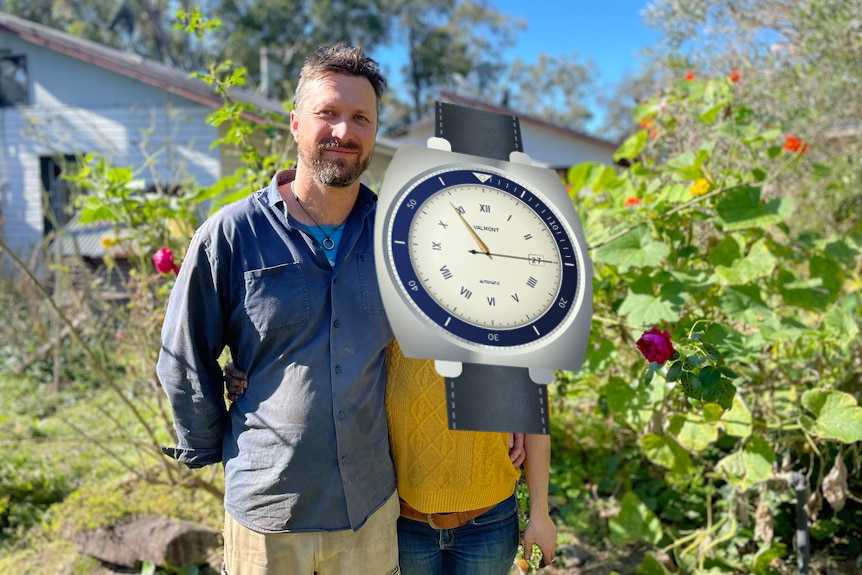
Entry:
h=10 m=54 s=15
